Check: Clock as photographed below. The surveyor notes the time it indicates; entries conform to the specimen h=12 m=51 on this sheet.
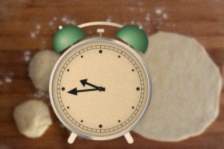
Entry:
h=9 m=44
